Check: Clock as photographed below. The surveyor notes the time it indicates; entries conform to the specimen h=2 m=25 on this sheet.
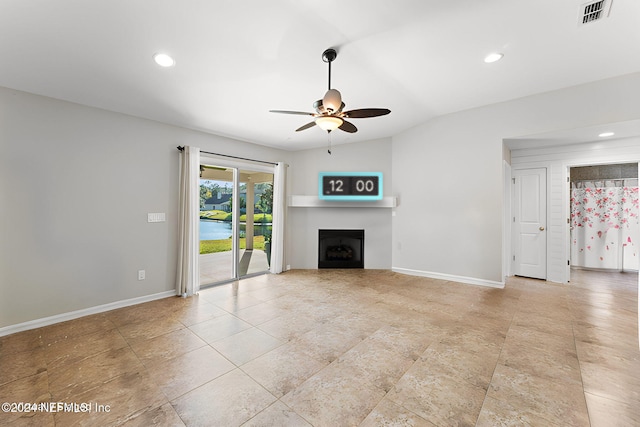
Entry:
h=12 m=0
